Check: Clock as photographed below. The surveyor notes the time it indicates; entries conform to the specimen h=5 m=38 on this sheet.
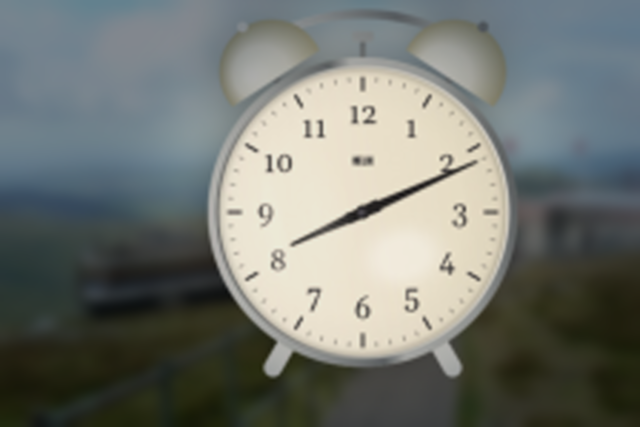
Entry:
h=8 m=11
